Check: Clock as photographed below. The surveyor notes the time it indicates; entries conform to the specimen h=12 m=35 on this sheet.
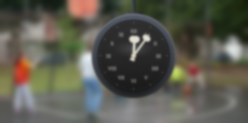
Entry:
h=12 m=6
